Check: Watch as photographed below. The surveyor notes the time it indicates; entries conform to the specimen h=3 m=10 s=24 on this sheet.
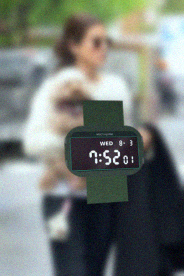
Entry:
h=7 m=52 s=1
